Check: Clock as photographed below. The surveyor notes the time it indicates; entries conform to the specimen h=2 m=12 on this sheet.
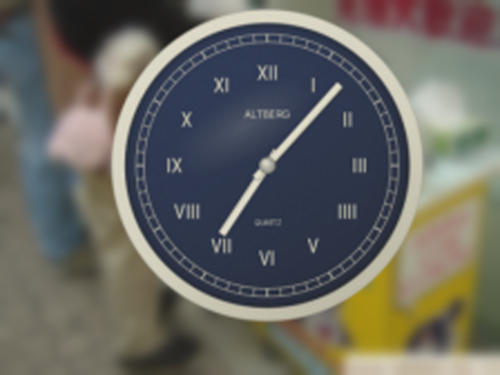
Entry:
h=7 m=7
